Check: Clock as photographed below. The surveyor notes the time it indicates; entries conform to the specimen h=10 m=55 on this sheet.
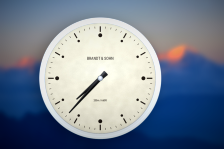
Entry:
h=7 m=37
